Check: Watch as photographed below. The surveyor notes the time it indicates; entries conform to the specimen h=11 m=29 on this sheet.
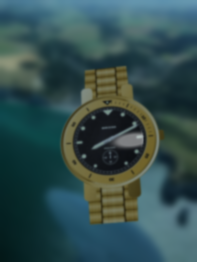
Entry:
h=8 m=11
